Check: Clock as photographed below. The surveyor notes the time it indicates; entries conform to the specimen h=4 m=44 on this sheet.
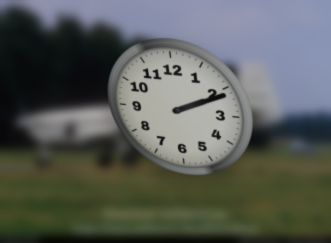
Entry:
h=2 m=11
